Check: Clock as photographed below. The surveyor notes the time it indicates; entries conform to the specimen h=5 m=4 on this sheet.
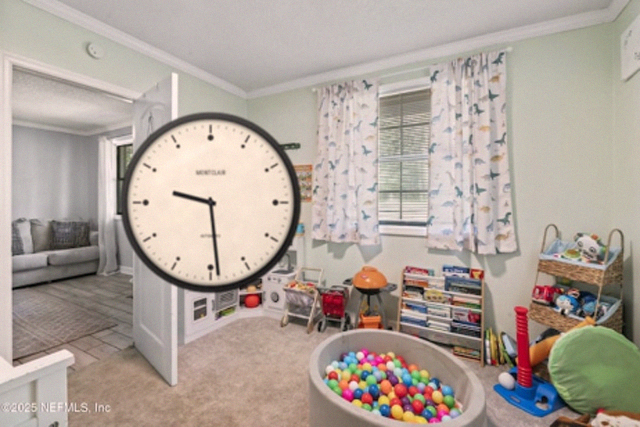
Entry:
h=9 m=29
